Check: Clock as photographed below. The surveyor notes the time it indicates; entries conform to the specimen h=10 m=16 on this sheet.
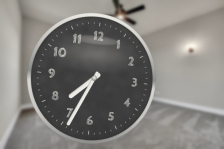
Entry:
h=7 m=34
